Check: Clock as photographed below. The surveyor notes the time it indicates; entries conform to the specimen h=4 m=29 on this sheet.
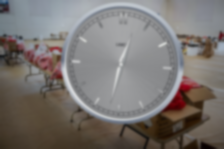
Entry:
h=12 m=32
